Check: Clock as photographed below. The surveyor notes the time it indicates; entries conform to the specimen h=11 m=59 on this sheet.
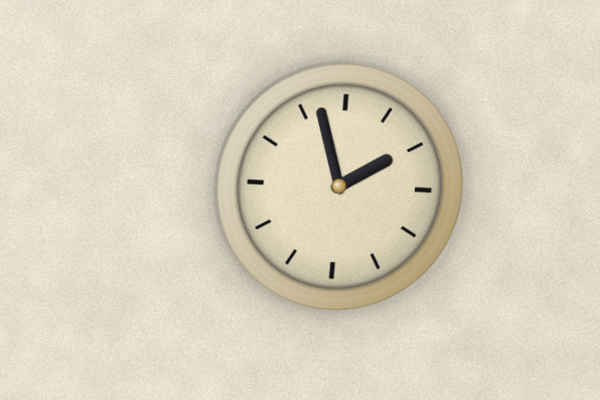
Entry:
h=1 m=57
